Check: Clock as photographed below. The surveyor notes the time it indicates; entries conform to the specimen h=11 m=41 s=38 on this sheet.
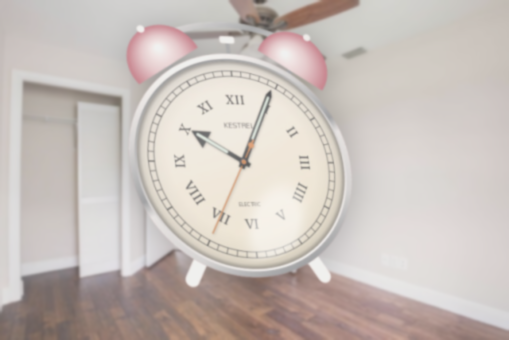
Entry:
h=10 m=4 s=35
